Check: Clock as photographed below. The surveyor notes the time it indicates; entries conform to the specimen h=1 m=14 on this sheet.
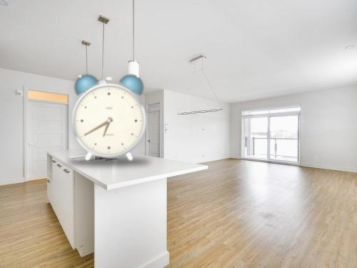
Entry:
h=6 m=40
